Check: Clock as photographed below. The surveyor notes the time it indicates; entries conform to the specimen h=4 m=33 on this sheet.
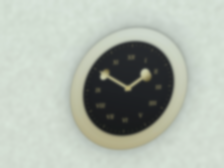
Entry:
h=1 m=50
